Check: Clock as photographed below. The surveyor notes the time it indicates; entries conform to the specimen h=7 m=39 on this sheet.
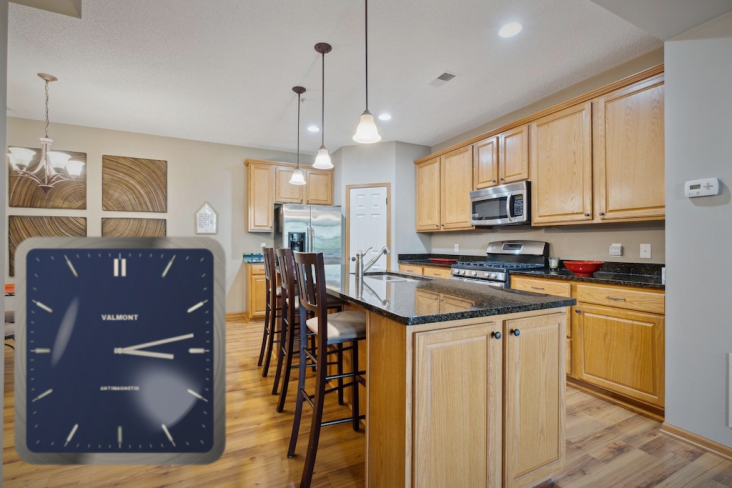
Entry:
h=3 m=13
